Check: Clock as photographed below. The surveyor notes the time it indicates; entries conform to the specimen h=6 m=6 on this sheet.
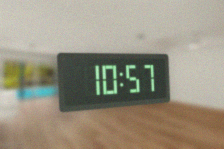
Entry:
h=10 m=57
